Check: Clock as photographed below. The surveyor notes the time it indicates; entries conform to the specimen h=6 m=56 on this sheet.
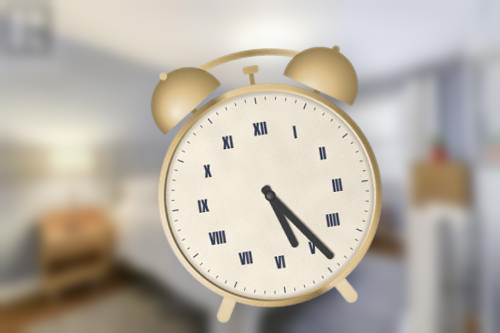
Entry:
h=5 m=24
